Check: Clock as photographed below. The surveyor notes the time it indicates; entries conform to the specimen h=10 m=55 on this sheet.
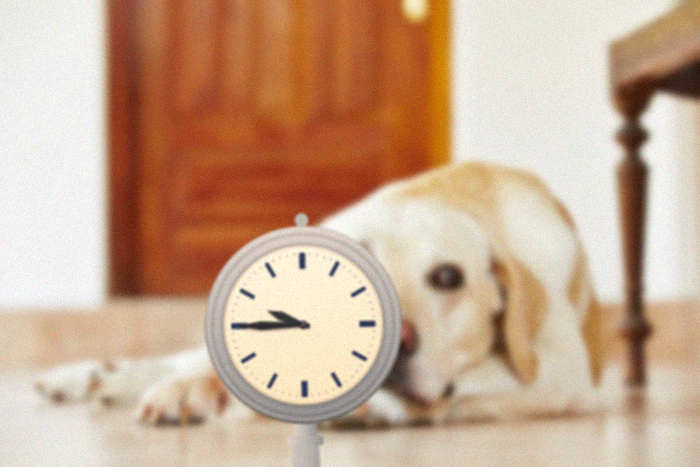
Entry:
h=9 m=45
